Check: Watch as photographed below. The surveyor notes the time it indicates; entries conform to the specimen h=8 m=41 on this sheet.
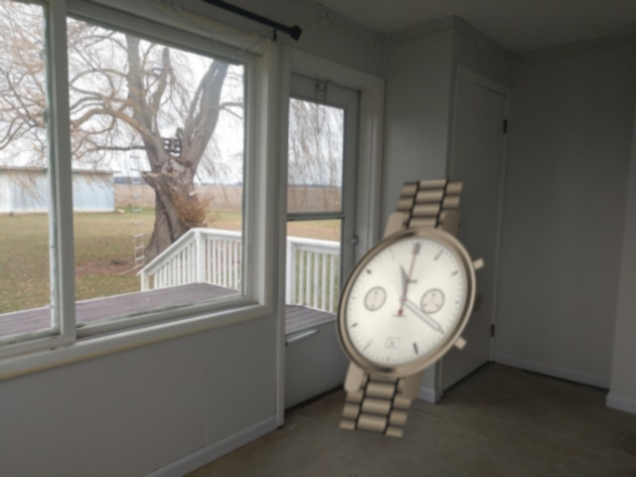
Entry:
h=11 m=20
